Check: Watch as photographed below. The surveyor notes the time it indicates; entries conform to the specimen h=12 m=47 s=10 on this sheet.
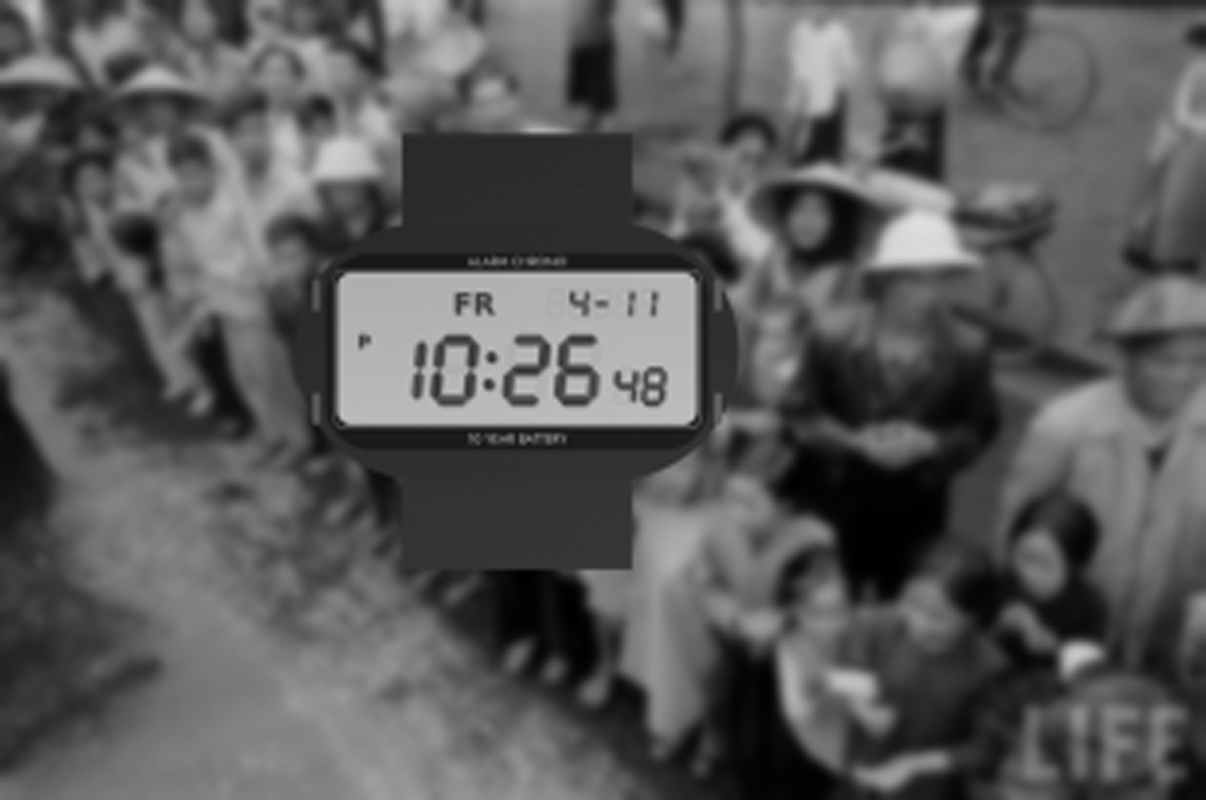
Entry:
h=10 m=26 s=48
